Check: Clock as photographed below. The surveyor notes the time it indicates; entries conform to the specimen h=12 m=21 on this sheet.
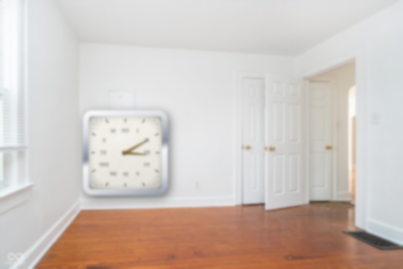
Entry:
h=3 m=10
